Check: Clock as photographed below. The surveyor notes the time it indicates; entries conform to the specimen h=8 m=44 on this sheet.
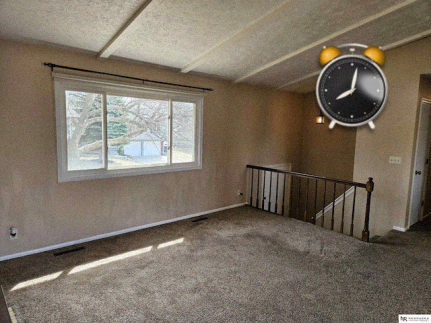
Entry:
h=8 m=2
